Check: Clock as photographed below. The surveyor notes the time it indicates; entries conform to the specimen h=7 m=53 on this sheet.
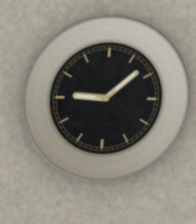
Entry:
h=9 m=8
